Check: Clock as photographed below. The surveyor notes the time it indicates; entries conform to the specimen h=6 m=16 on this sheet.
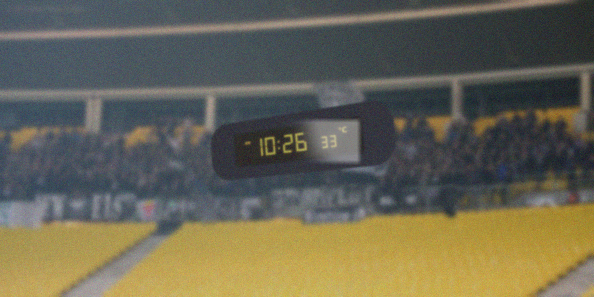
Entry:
h=10 m=26
